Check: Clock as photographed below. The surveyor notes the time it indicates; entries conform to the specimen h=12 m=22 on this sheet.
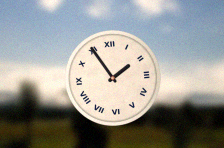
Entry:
h=1 m=55
